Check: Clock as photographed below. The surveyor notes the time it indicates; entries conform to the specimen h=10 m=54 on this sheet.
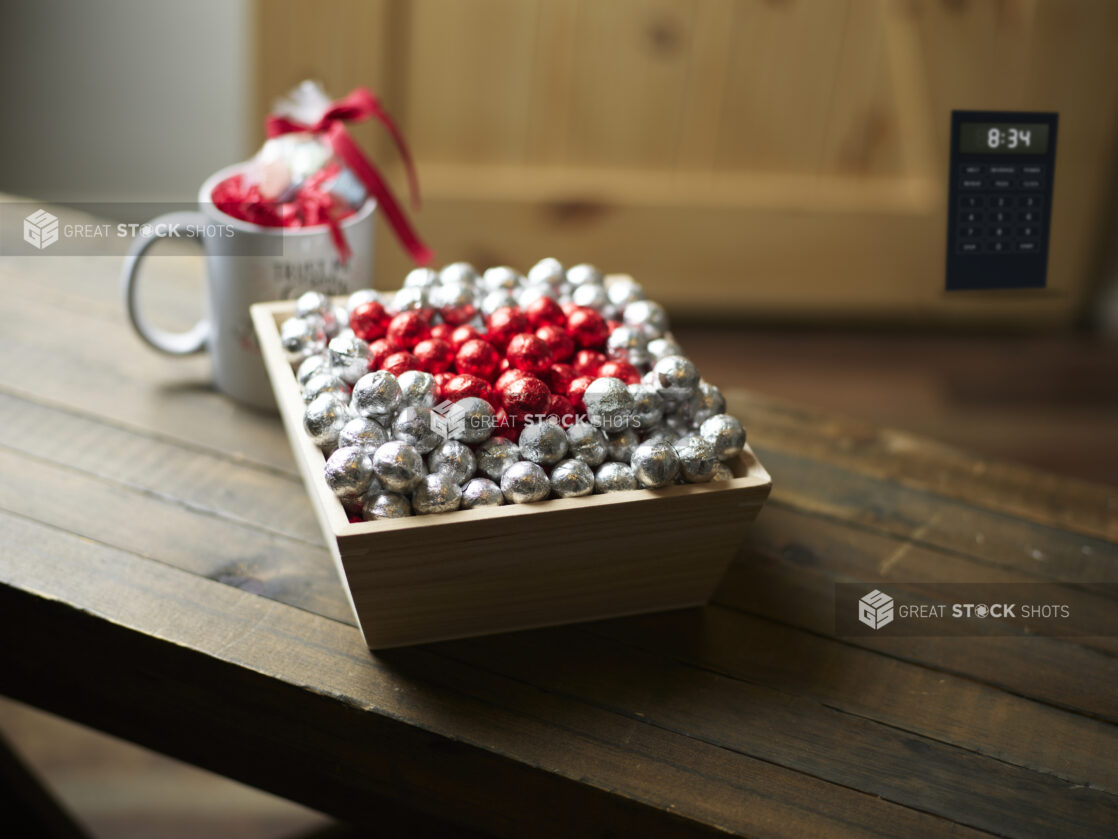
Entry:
h=8 m=34
